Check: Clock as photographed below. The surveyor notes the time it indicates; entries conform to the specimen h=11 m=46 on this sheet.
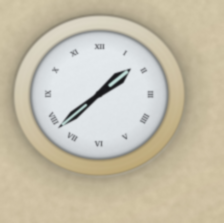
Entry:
h=1 m=38
